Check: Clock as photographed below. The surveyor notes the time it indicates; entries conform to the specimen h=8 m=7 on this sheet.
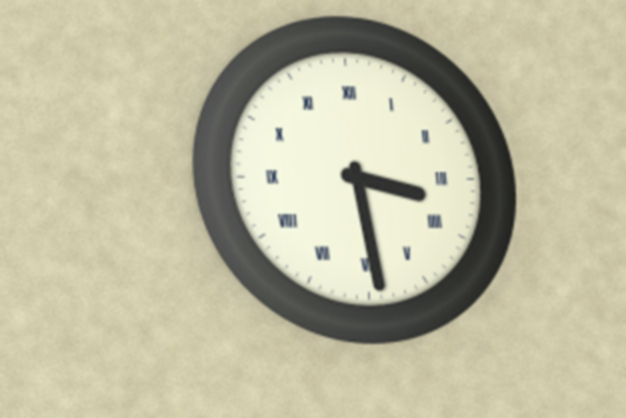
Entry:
h=3 m=29
